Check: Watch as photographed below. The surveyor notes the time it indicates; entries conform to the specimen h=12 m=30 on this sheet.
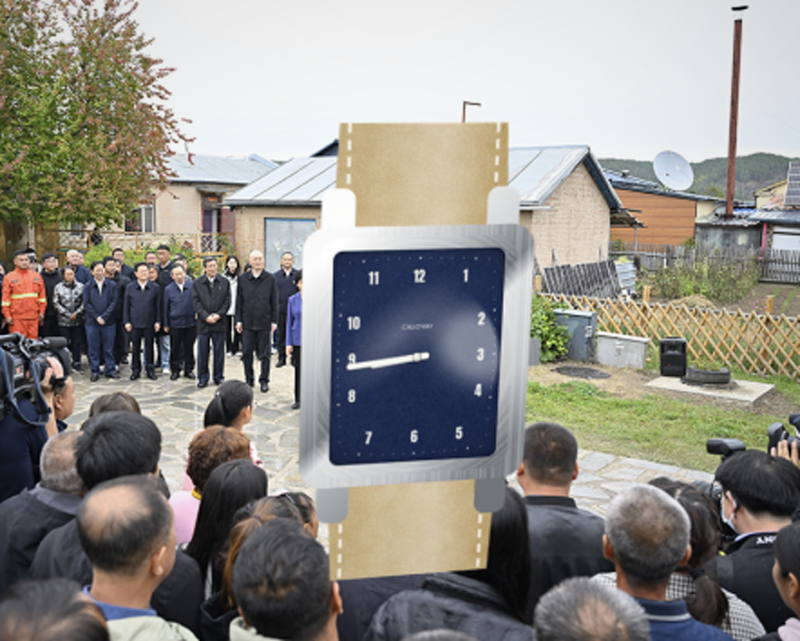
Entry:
h=8 m=44
